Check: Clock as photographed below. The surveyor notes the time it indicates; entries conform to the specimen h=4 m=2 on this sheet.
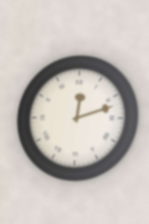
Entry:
h=12 m=12
